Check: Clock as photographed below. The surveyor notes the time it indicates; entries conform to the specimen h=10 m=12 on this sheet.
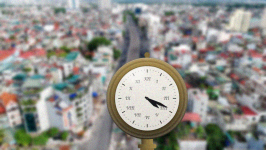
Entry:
h=4 m=19
